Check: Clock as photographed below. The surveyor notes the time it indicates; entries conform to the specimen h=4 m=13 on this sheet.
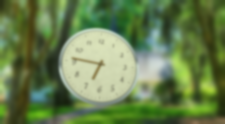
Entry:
h=6 m=46
